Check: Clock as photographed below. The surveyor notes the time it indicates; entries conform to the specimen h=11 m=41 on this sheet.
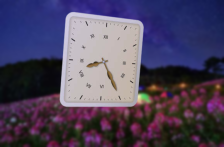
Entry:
h=8 m=25
